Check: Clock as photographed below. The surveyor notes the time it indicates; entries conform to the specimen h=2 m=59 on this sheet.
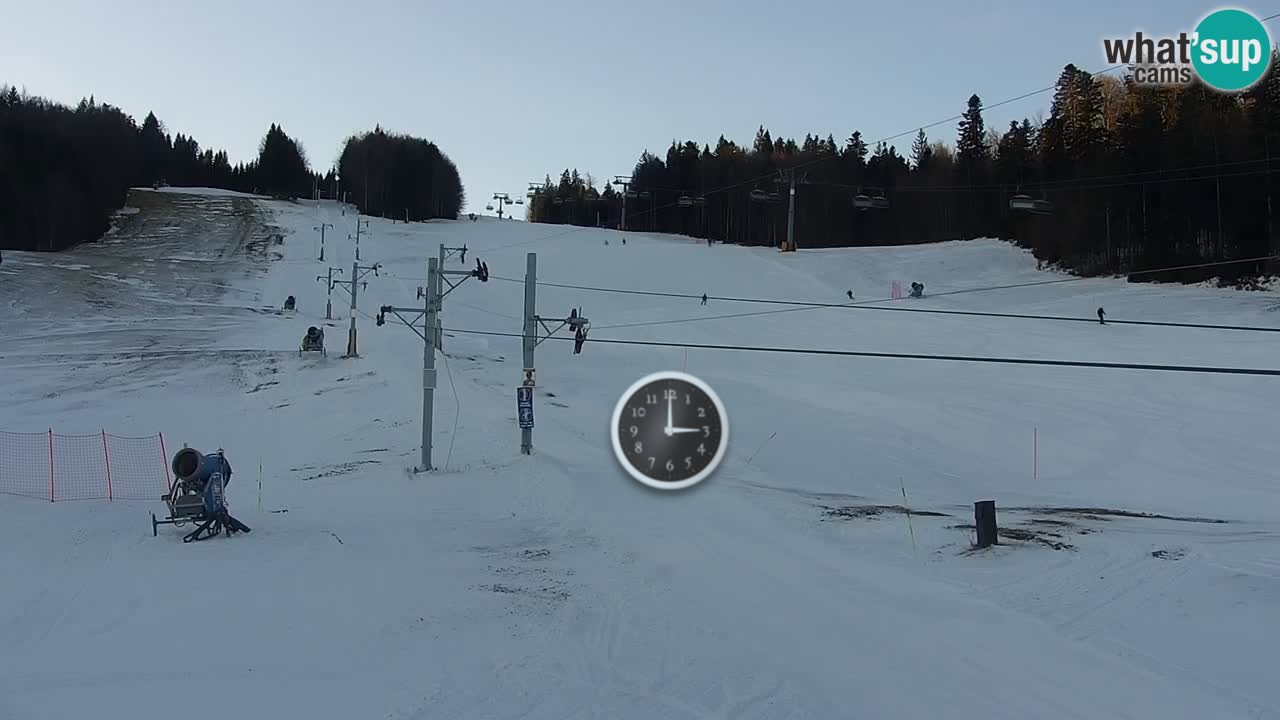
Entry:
h=3 m=0
